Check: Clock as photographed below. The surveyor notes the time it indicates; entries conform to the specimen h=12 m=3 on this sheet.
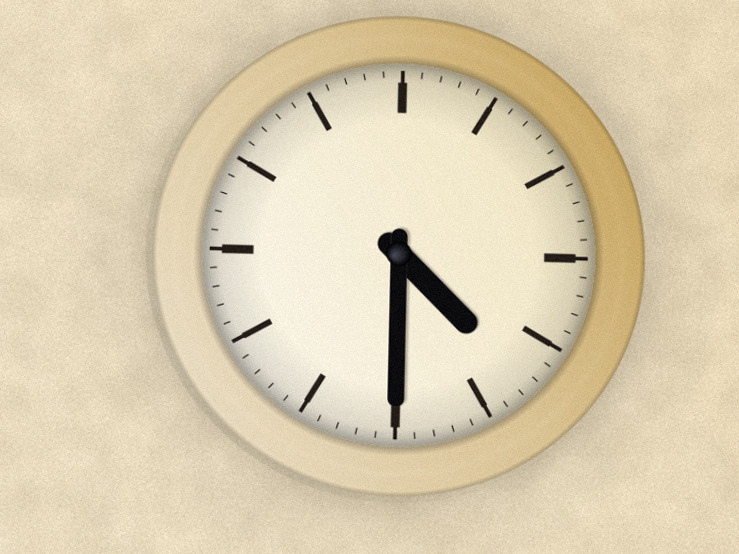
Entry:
h=4 m=30
